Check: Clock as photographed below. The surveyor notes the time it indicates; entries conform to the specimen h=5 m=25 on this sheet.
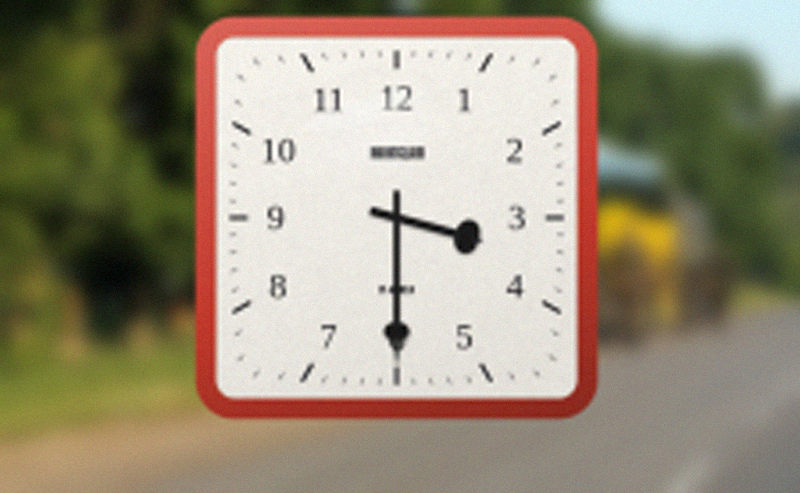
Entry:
h=3 m=30
